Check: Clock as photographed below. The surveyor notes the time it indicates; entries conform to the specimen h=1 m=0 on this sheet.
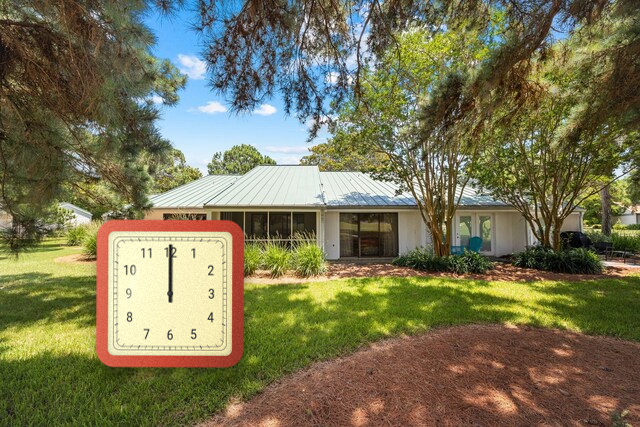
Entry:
h=12 m=0
